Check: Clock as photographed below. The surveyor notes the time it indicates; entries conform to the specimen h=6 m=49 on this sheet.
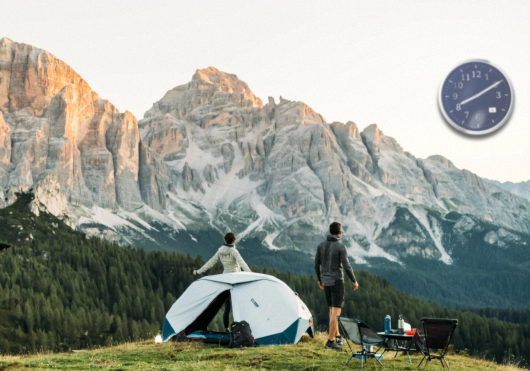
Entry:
h=8 m=10
